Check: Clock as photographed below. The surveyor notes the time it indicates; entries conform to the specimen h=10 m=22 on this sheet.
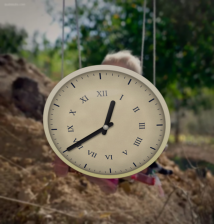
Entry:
h=12 m=40
